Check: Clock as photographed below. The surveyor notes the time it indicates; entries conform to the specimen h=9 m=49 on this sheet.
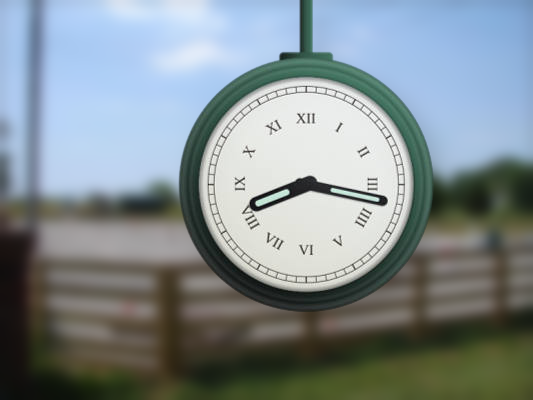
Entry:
h=8 m=17
